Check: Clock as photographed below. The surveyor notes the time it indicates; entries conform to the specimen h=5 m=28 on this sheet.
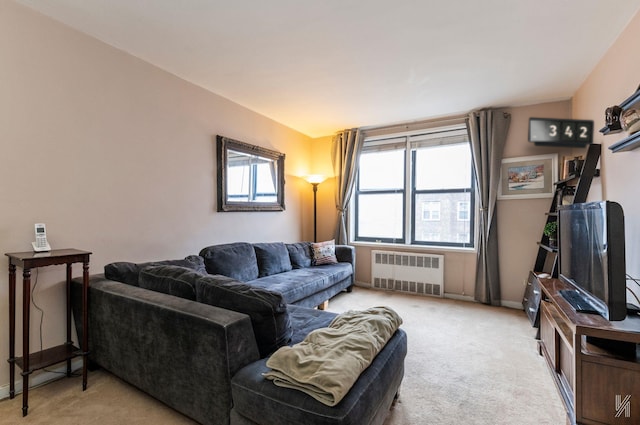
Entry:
h=3 m=42
